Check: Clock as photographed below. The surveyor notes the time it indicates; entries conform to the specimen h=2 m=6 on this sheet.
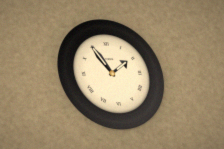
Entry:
h=1 m=55
